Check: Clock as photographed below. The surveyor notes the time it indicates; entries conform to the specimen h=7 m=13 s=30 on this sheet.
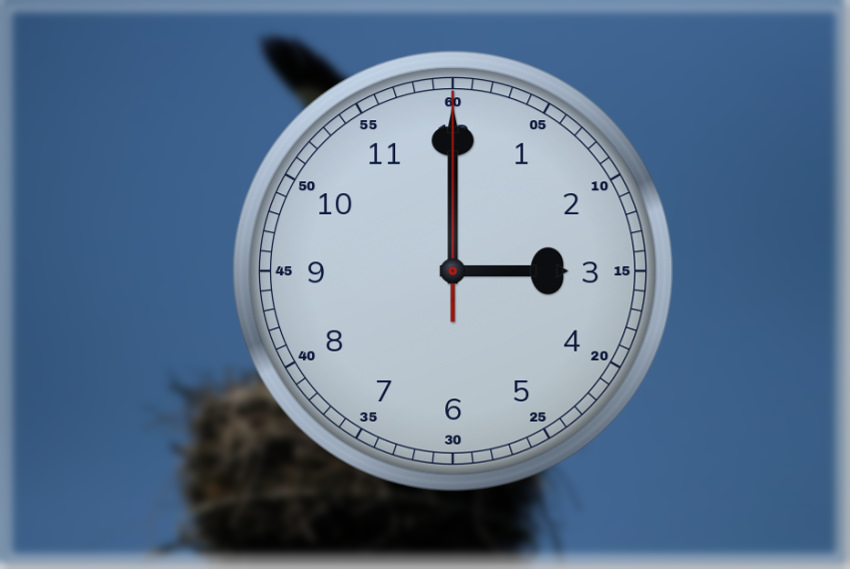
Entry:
h=3 m=0 s=0
